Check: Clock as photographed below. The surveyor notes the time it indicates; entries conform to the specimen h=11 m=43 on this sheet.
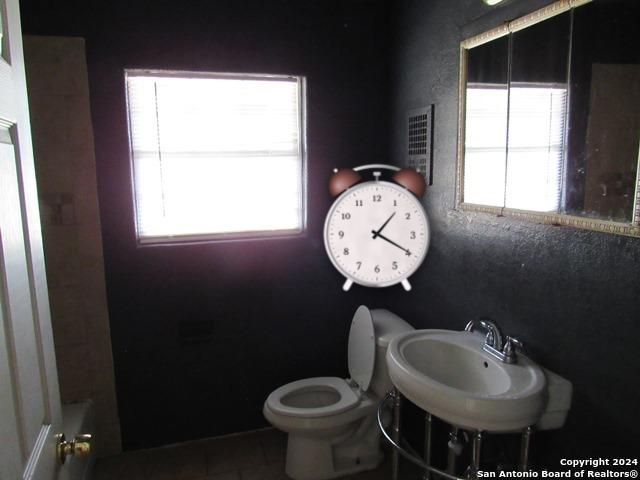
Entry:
h=1 m=20
